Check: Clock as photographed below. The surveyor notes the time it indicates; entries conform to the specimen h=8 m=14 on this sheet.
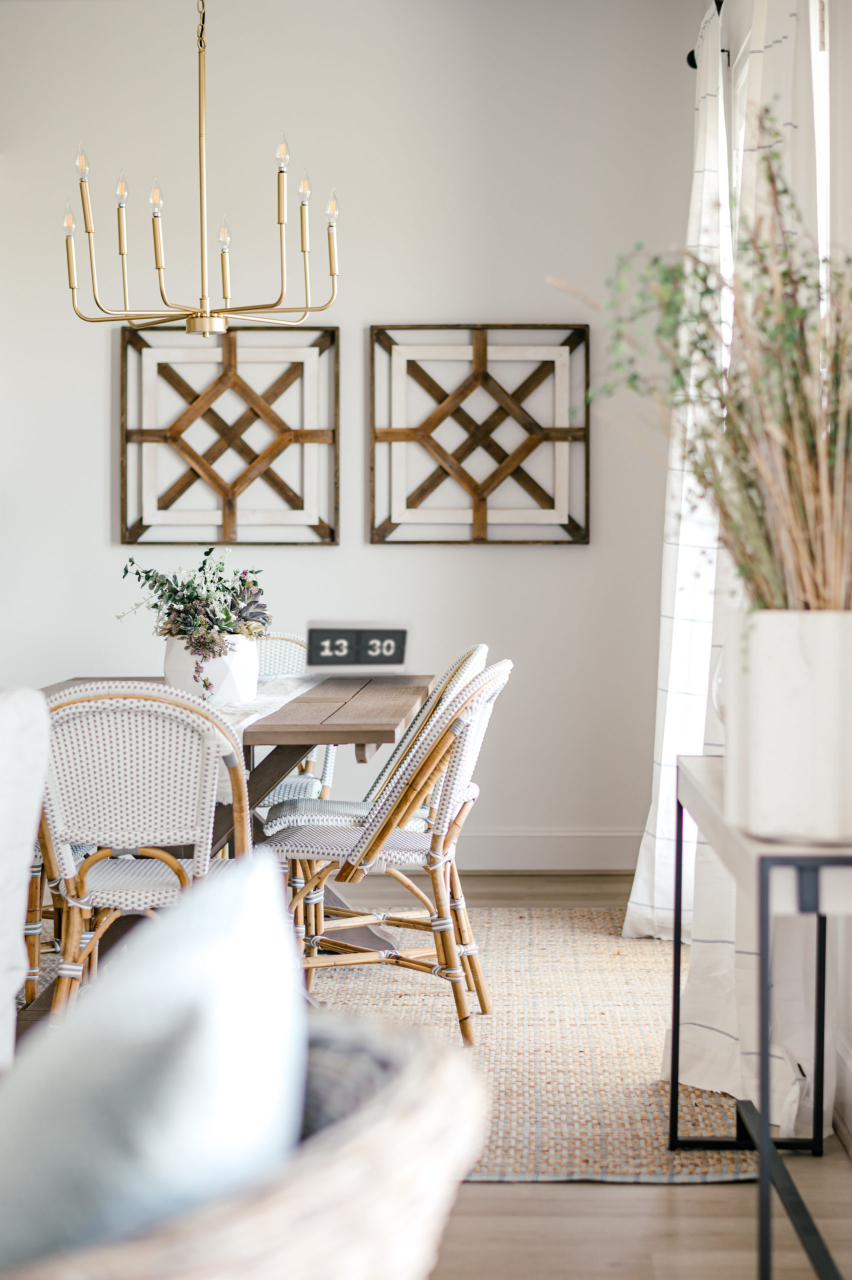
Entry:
h=13 m=30
